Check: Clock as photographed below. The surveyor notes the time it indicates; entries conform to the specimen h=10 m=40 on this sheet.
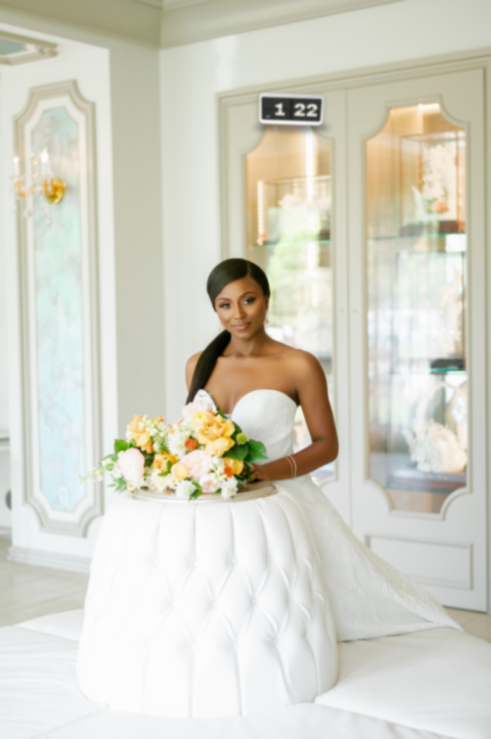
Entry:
h=1 m=22
